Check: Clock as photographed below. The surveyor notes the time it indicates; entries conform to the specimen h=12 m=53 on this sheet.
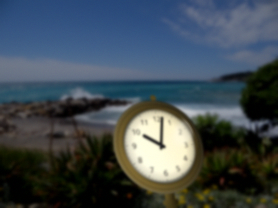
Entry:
h=10 m=2
